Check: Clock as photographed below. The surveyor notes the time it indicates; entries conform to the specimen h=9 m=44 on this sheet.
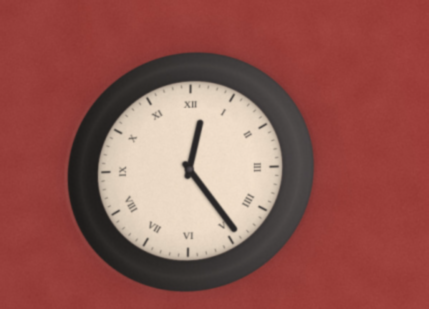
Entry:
h=12 m=24
